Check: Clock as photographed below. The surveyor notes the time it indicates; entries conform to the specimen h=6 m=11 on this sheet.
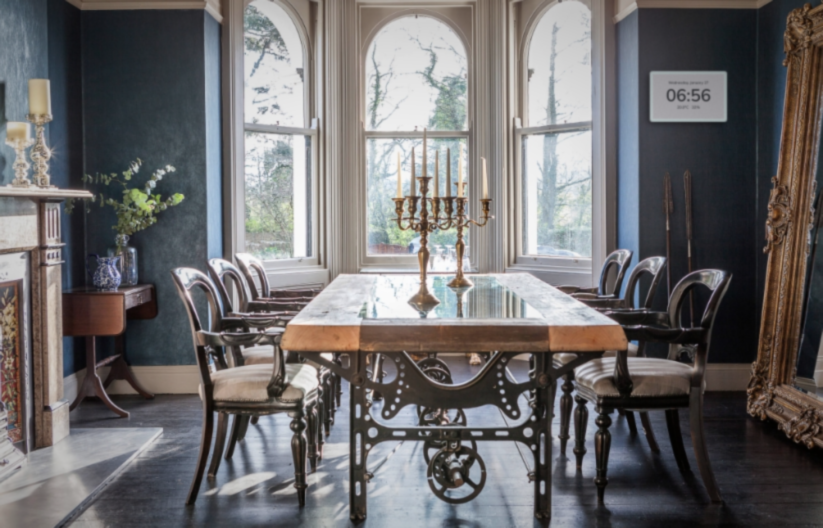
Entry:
h=6 m=56
